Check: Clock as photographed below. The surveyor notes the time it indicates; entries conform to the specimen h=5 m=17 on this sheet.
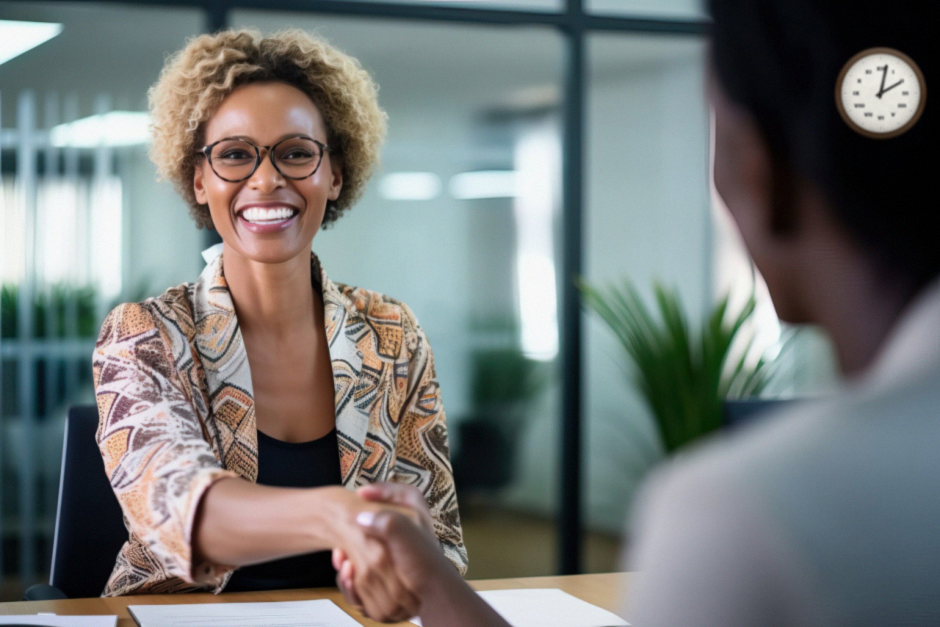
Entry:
h=2 m=2
